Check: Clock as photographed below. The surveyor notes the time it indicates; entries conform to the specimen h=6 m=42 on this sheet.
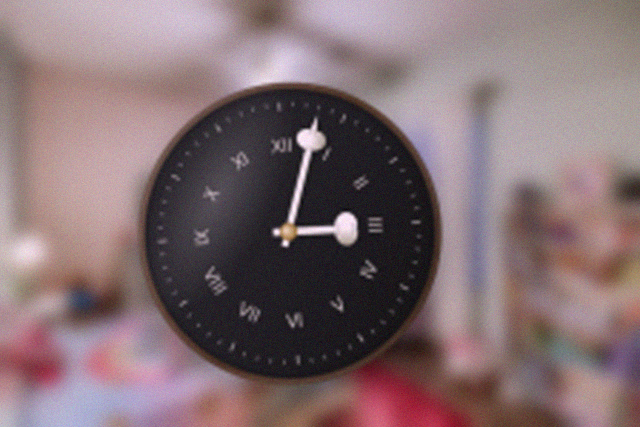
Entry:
h=3 m=3
